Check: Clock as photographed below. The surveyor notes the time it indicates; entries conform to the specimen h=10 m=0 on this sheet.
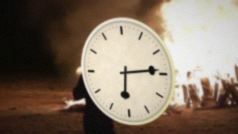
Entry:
h=6 m=14
